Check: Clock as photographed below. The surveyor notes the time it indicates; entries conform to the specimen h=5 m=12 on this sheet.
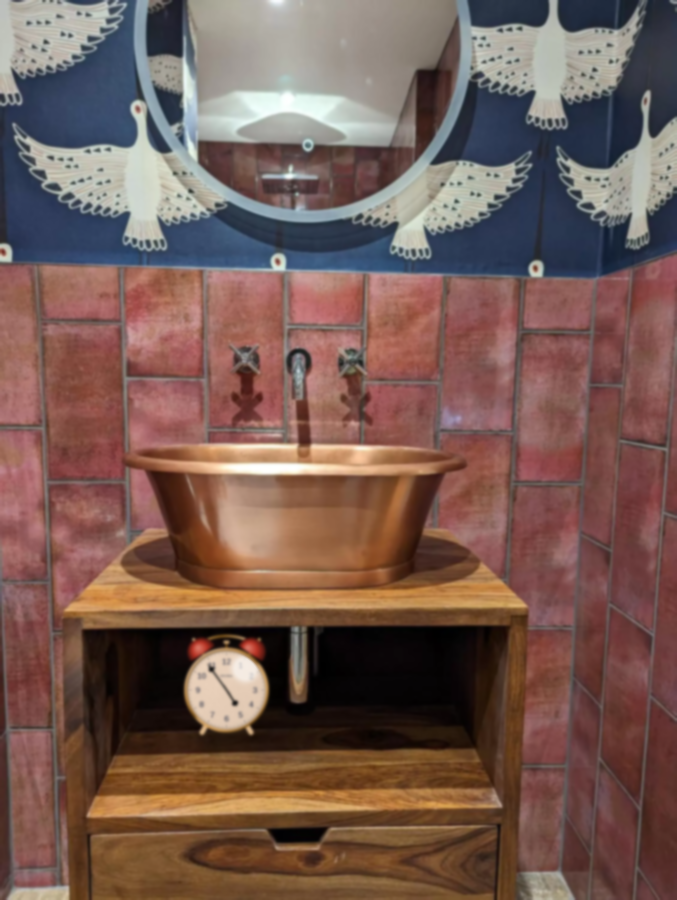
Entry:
h=4 m=54
